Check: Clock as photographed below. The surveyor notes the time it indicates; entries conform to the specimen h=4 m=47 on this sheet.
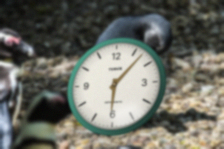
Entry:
h=6 m=7
